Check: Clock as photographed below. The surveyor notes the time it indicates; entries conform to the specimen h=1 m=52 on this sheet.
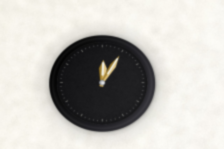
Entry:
h=12 m=5
